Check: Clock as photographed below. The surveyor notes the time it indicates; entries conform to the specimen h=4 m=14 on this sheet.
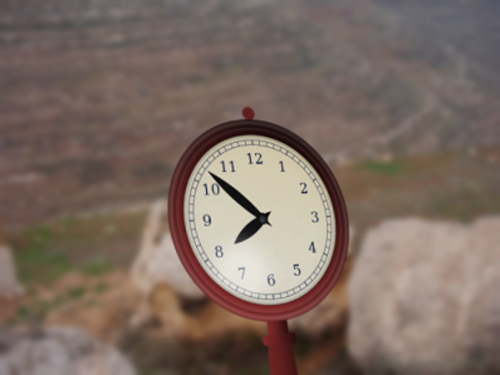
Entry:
h=7 m=52
